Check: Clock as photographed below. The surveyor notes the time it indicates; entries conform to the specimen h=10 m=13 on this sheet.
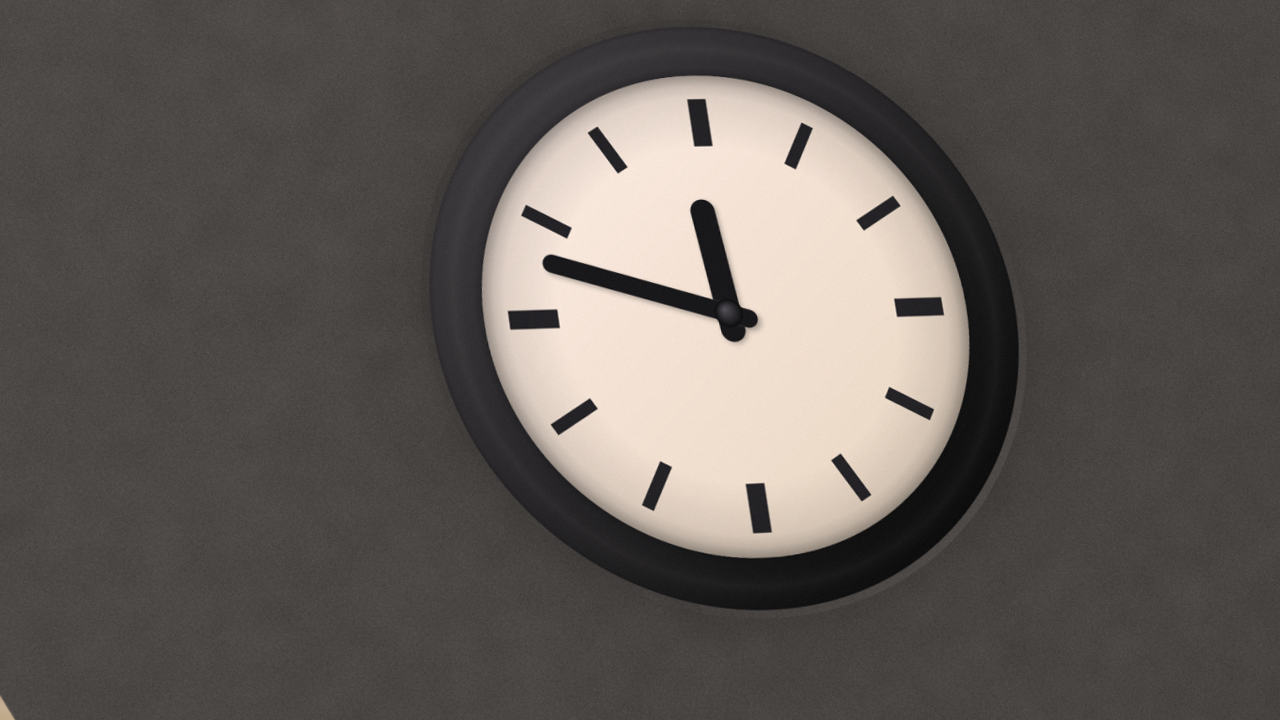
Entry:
h=11 m=48
